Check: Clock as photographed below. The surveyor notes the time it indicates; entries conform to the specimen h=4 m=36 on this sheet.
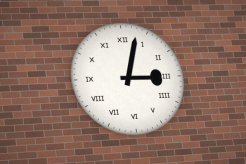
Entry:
h=3 m=3
